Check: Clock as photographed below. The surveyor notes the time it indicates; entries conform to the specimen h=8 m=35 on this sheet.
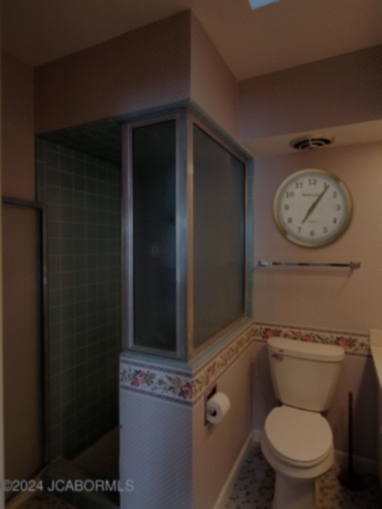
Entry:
h=7 m=6
